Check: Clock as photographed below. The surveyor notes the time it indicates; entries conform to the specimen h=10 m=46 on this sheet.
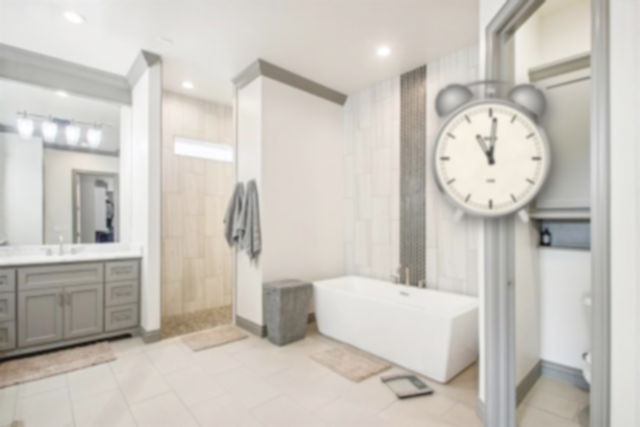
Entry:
h=11 m=1
